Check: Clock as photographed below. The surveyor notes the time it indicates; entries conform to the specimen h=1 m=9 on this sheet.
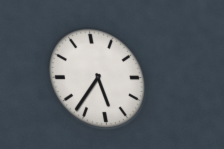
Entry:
h=5 m=37
